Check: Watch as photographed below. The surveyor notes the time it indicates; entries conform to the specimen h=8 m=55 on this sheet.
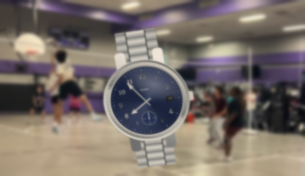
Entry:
h=7 m=54
